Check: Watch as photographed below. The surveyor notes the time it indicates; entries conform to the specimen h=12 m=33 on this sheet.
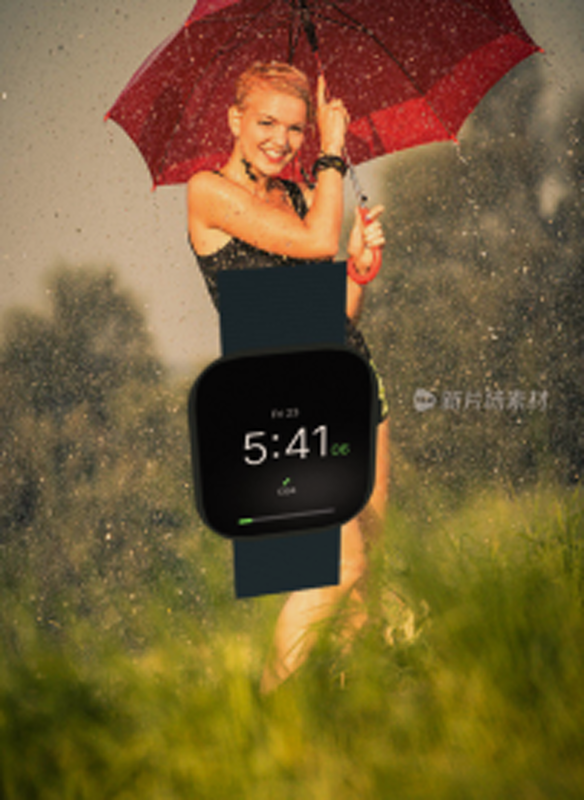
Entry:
h=5 m=41
